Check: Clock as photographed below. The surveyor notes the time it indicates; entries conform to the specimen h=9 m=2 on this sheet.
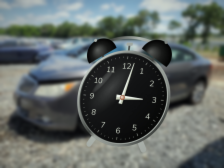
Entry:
h=3 m=2
